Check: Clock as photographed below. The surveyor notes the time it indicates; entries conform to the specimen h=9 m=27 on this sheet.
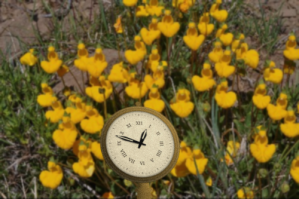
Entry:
h=12 m=48
